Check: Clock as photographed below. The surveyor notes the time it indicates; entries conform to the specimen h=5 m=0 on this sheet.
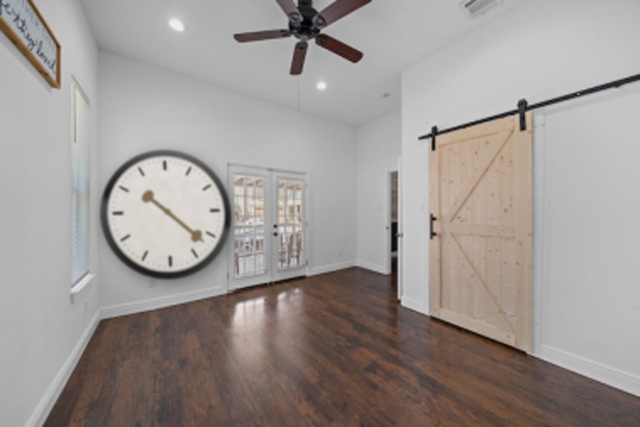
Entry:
h=10 m=22
